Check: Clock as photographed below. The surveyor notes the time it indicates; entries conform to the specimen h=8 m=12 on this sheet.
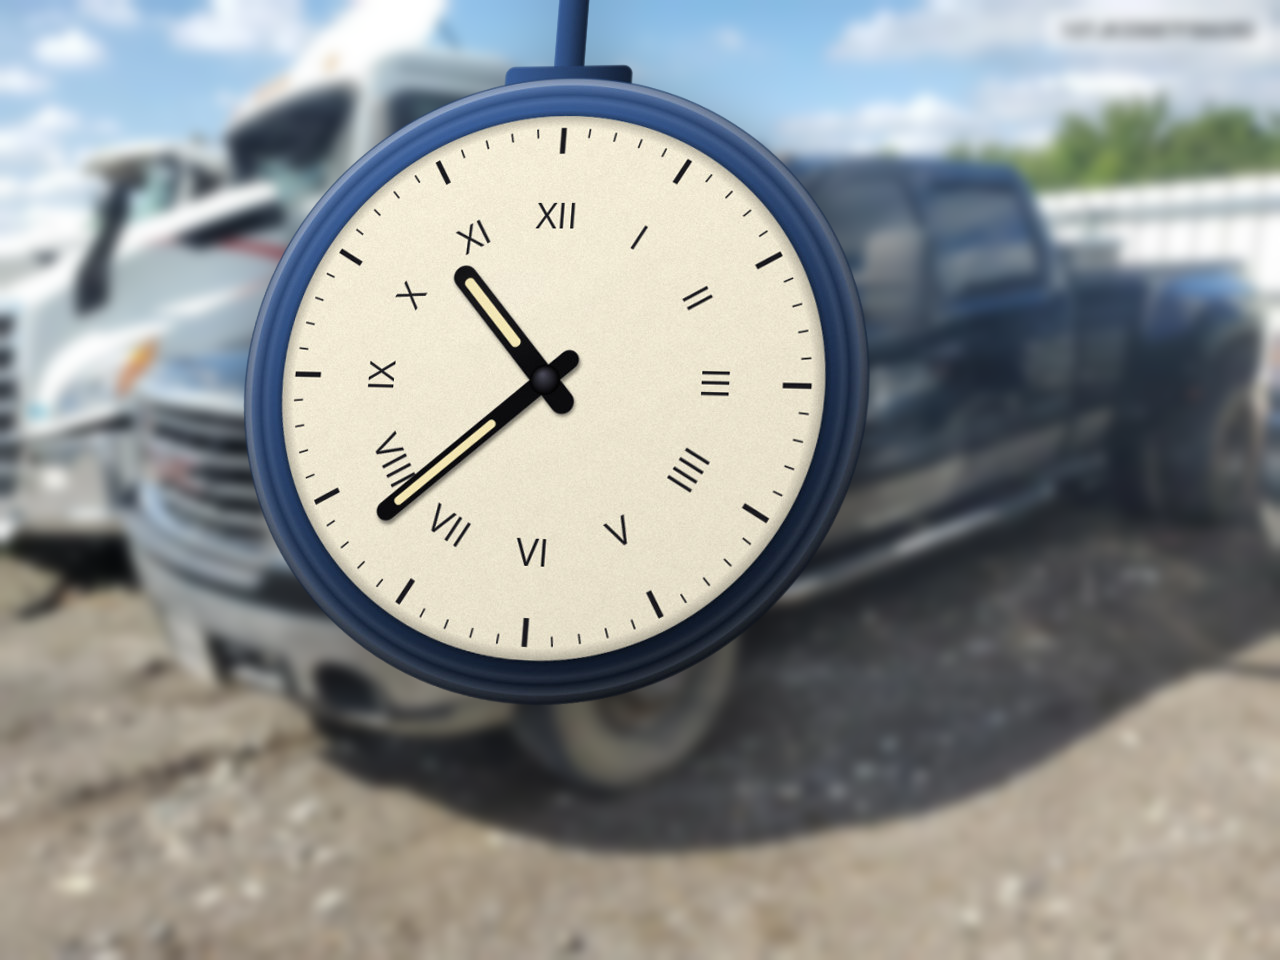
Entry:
h=10 m=38
